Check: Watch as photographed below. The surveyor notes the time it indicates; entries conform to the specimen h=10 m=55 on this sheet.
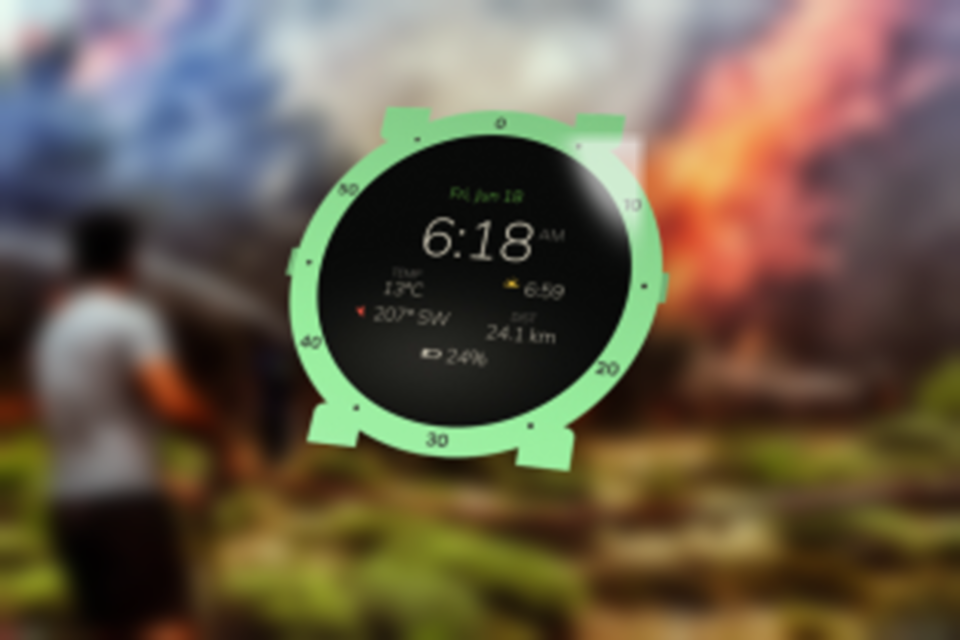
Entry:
h=6 m=18
